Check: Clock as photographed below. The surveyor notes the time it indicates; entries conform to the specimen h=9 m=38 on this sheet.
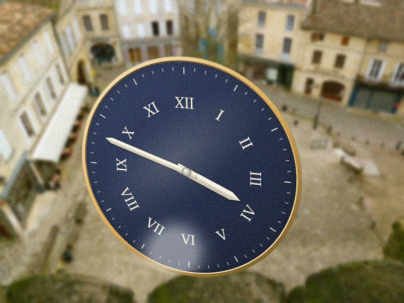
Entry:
h=3 m=48
